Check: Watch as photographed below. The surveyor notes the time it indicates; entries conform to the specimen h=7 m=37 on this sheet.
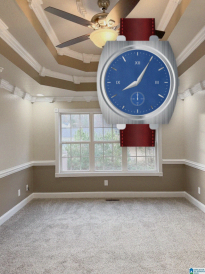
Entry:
h=8 m=5
